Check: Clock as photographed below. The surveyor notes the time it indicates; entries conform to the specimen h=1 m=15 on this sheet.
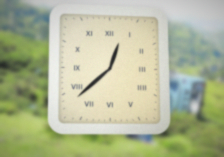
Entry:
h=12 m=38
